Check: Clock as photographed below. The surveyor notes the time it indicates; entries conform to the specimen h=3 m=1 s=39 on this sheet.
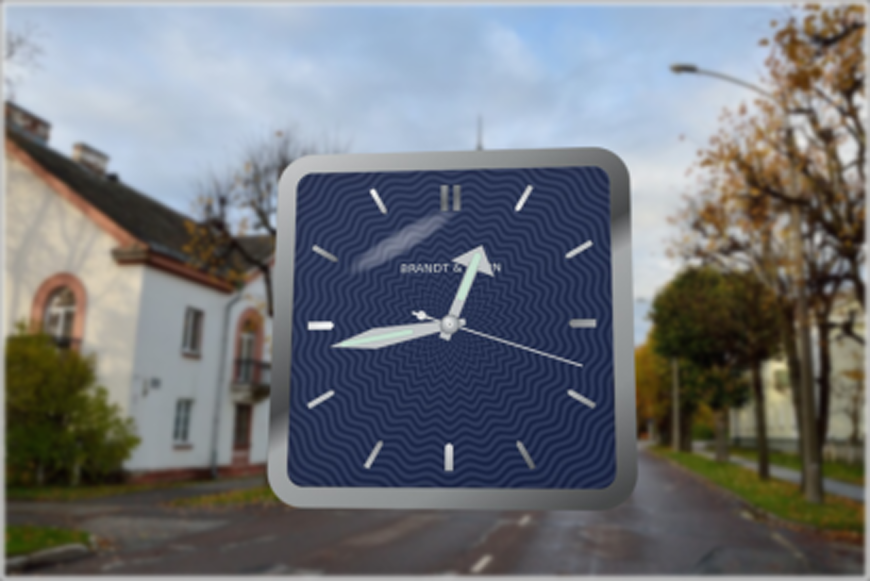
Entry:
h=12 m=43 s=18
